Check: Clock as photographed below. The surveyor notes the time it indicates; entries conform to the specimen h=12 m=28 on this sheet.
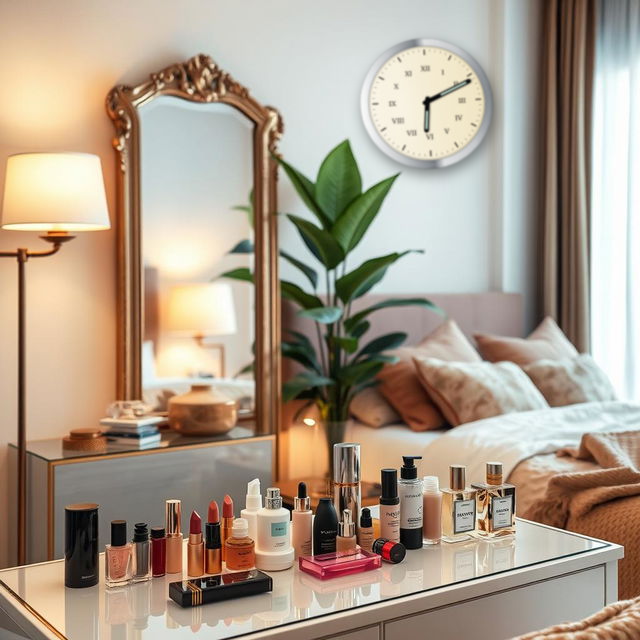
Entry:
h=6 m=11
